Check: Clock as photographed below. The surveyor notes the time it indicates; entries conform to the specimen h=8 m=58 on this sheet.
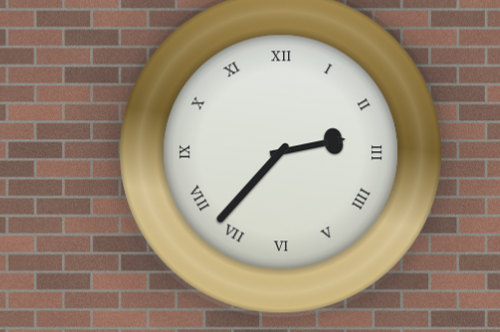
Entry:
h=2 m=37
